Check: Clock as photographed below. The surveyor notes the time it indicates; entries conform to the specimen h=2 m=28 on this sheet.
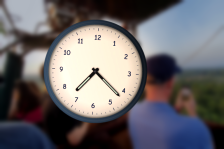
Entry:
h=7 m=22
